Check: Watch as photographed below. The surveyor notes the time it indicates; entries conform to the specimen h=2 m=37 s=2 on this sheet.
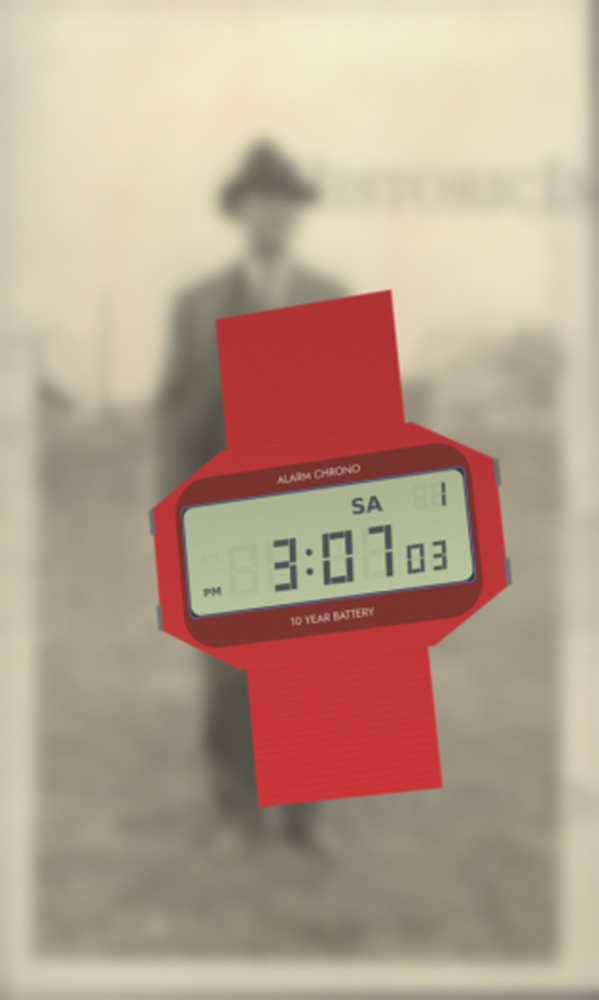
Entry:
h=3 m=7 s=3
